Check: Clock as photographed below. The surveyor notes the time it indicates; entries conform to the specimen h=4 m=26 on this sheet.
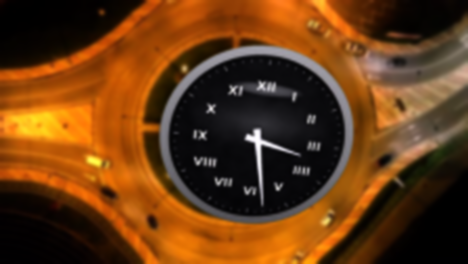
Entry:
h=3 m=28
